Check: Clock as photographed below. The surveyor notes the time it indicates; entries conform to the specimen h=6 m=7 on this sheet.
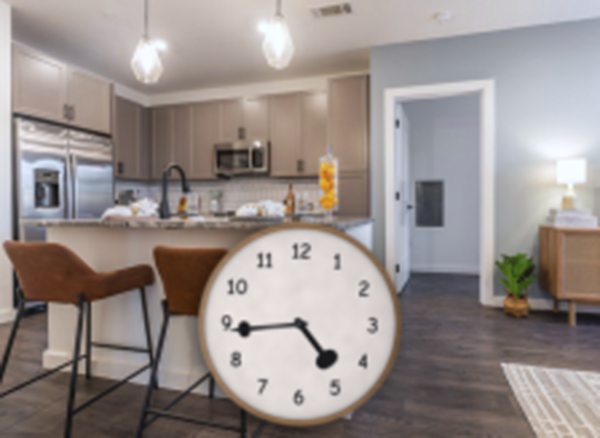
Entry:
h=4 m=44
